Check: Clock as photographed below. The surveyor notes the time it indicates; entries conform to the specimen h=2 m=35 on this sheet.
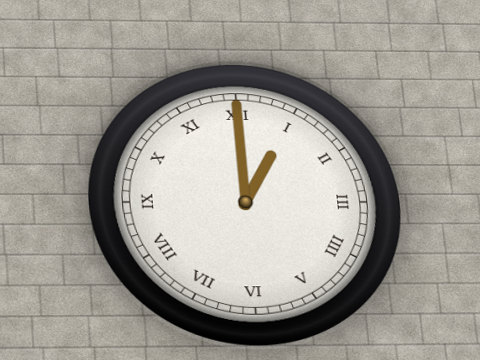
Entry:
h=1 m=0
